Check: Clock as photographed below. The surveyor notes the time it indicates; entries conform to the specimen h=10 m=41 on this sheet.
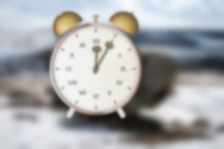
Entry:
h=12 m=5
